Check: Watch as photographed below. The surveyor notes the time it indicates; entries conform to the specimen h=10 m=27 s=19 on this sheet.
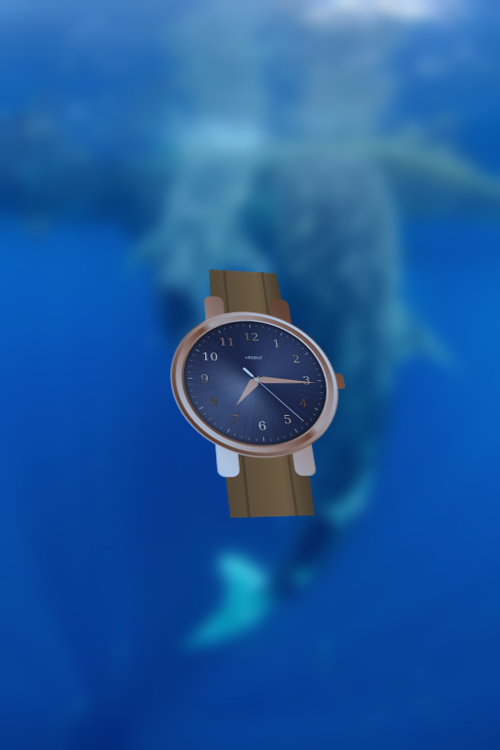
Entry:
h=7 m=15 s=23
